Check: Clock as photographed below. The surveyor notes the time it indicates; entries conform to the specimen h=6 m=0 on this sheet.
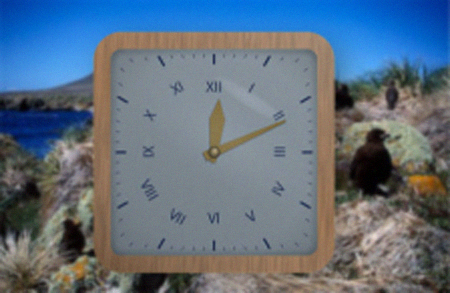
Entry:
h=12 m=11
